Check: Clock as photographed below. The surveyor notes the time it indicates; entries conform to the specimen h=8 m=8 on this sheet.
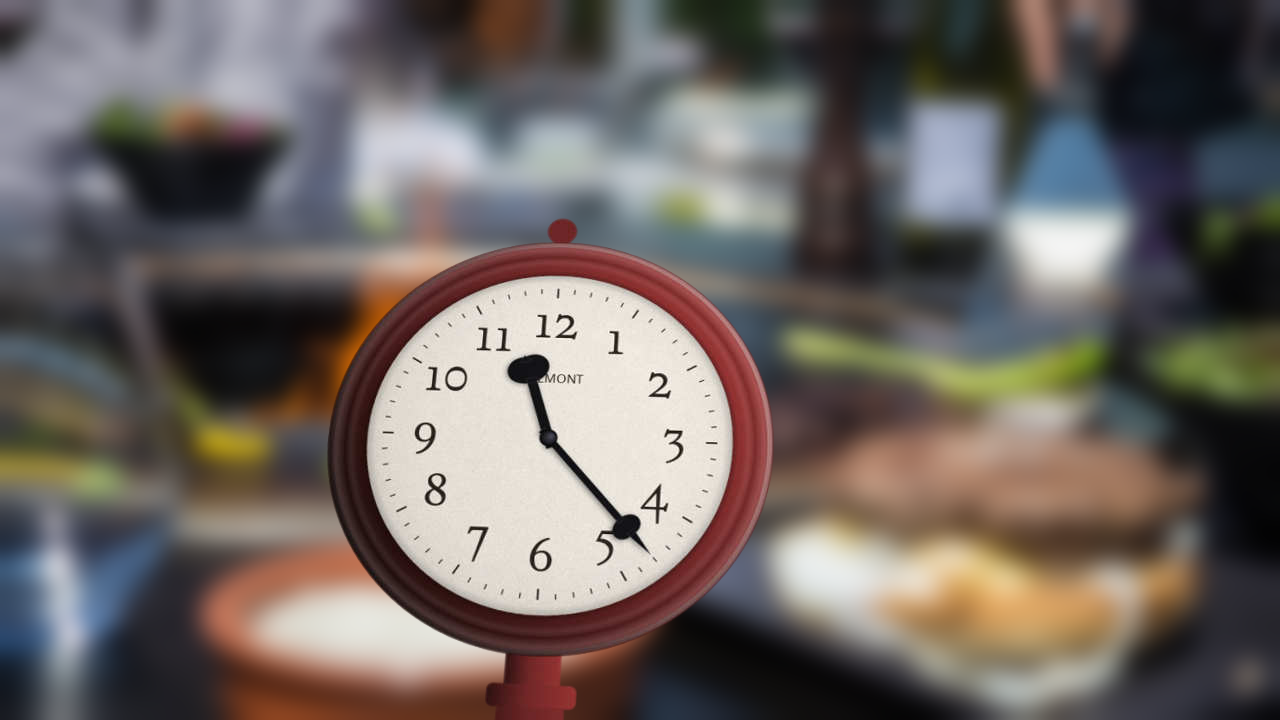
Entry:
h=11 m=23
